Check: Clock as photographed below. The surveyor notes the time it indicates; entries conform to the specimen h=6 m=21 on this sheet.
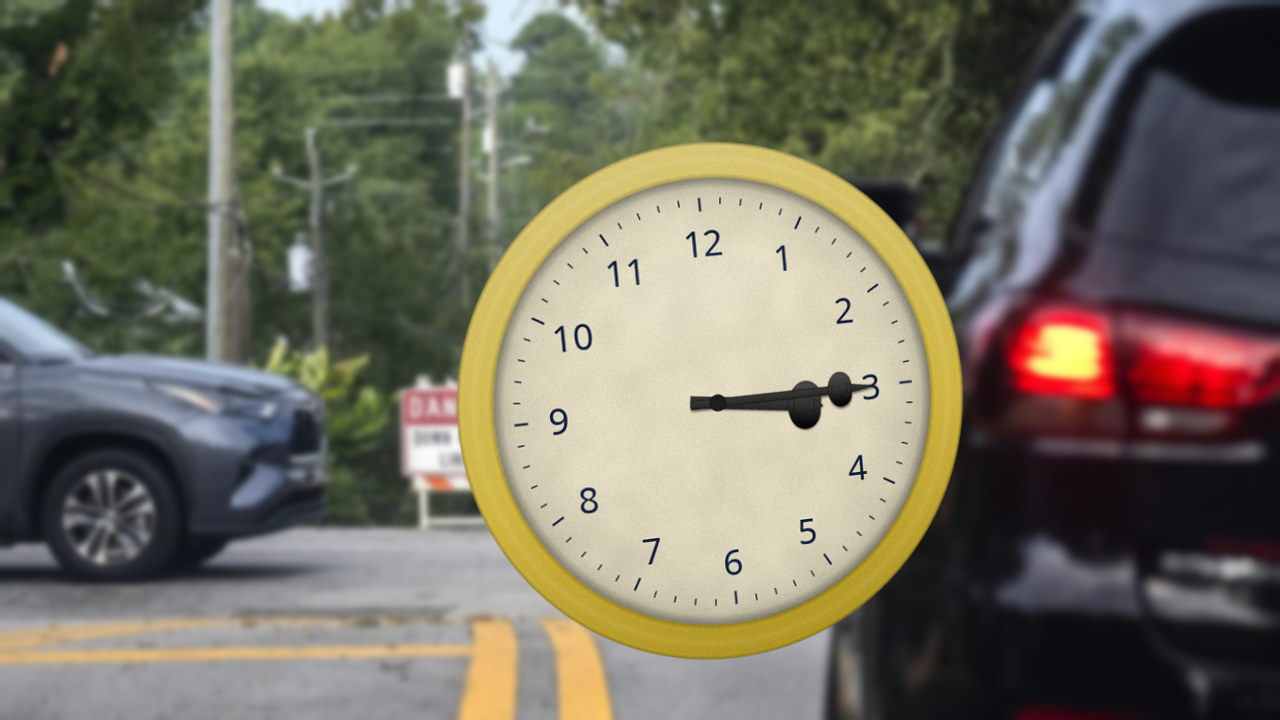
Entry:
h=3 m=15
